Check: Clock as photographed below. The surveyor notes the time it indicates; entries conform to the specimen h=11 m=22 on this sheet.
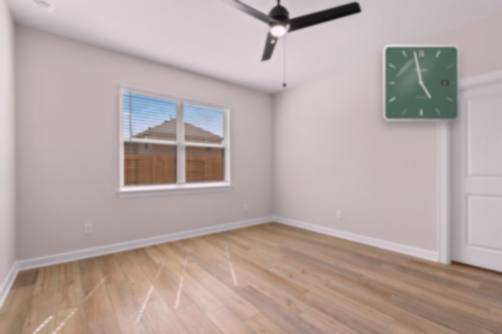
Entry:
h=4 m=58
